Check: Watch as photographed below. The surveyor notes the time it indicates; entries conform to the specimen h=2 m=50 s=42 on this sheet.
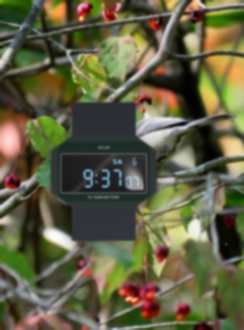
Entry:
h=9 m=37 s=7
